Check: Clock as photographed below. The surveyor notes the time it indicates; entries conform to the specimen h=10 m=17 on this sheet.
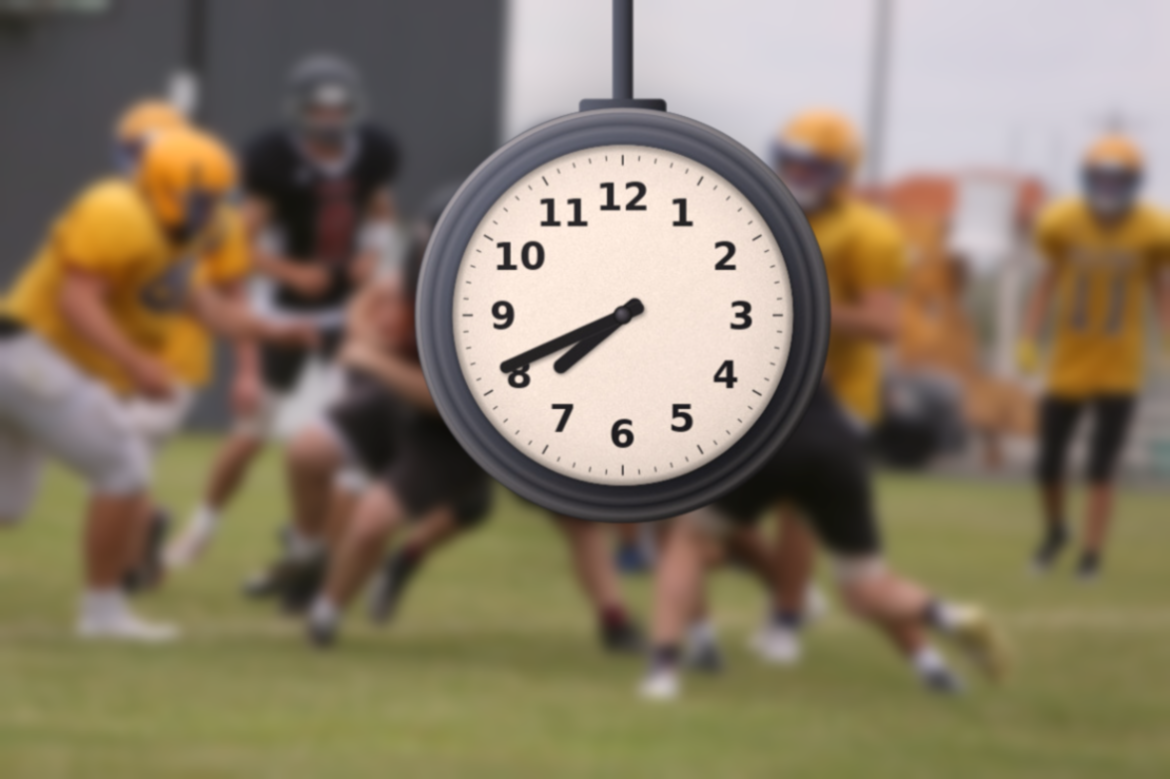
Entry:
h=7 m=41
